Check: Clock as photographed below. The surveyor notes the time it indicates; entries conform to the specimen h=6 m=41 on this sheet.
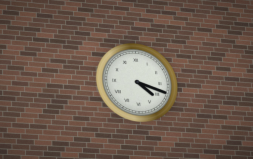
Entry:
h=4 m=18
